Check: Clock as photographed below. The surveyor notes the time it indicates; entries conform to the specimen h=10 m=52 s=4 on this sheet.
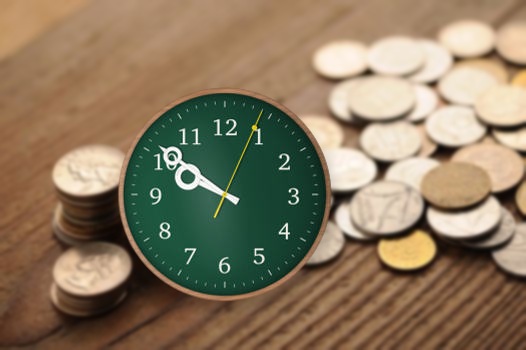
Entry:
h=9 m=51 s=4
